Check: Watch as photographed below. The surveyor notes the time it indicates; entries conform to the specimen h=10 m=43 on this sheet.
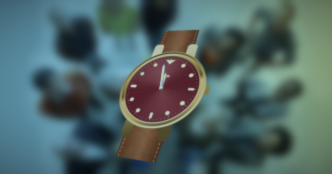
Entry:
h=11 m=58
